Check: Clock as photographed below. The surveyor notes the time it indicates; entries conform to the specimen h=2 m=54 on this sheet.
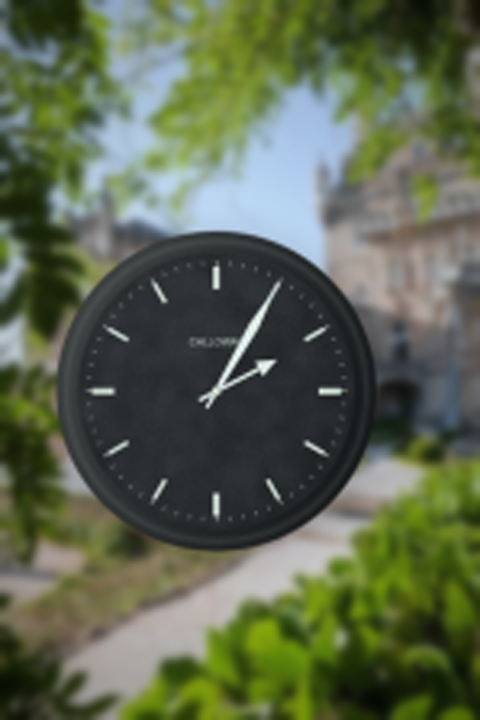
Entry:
h=2 m=5
